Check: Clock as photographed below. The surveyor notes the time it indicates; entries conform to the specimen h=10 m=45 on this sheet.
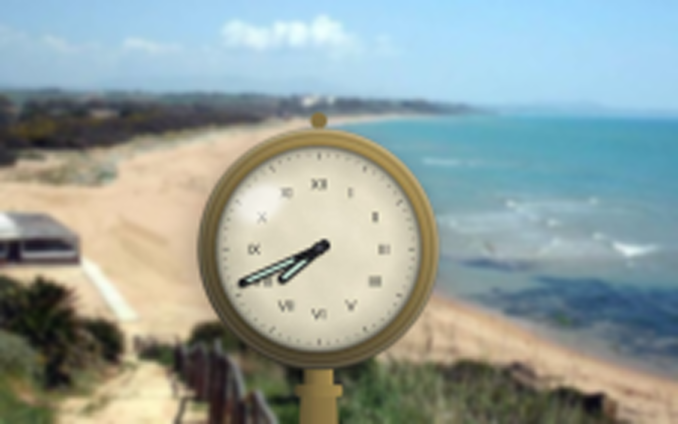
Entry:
h=7 m=41
